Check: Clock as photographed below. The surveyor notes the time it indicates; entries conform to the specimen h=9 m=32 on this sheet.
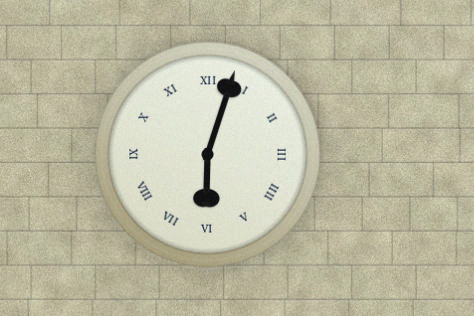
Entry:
h=6 m=3
